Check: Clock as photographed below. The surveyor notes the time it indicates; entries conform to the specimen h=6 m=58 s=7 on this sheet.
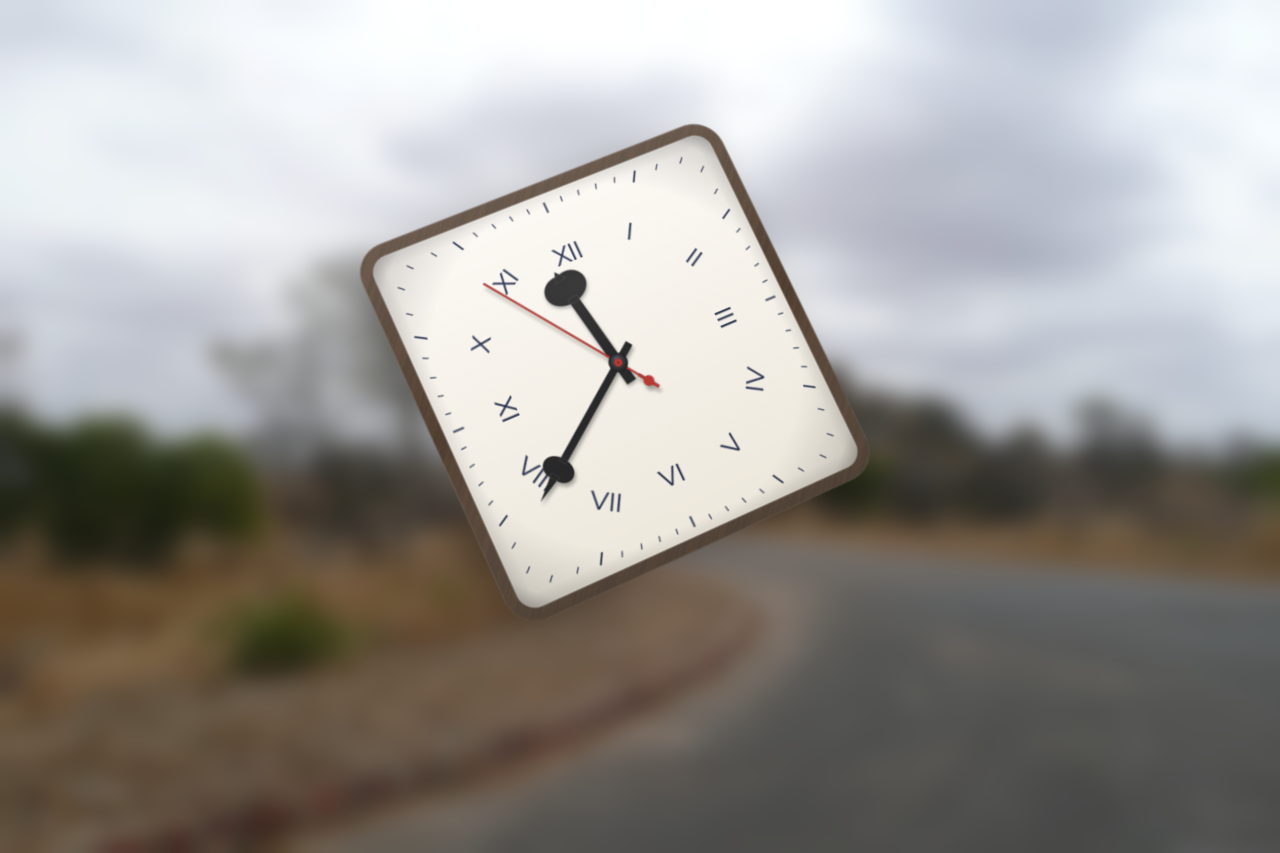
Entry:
h=11 m=38 s=54
